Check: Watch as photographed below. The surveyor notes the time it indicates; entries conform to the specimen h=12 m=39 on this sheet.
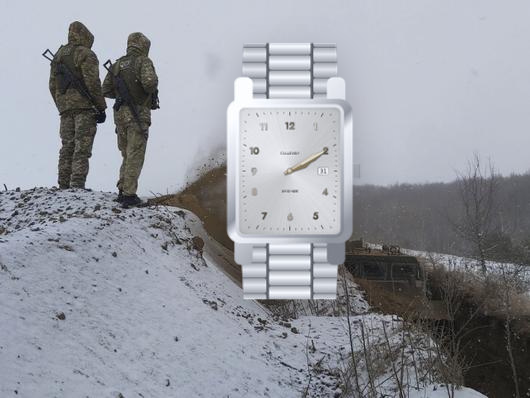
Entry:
h=2 m=10
